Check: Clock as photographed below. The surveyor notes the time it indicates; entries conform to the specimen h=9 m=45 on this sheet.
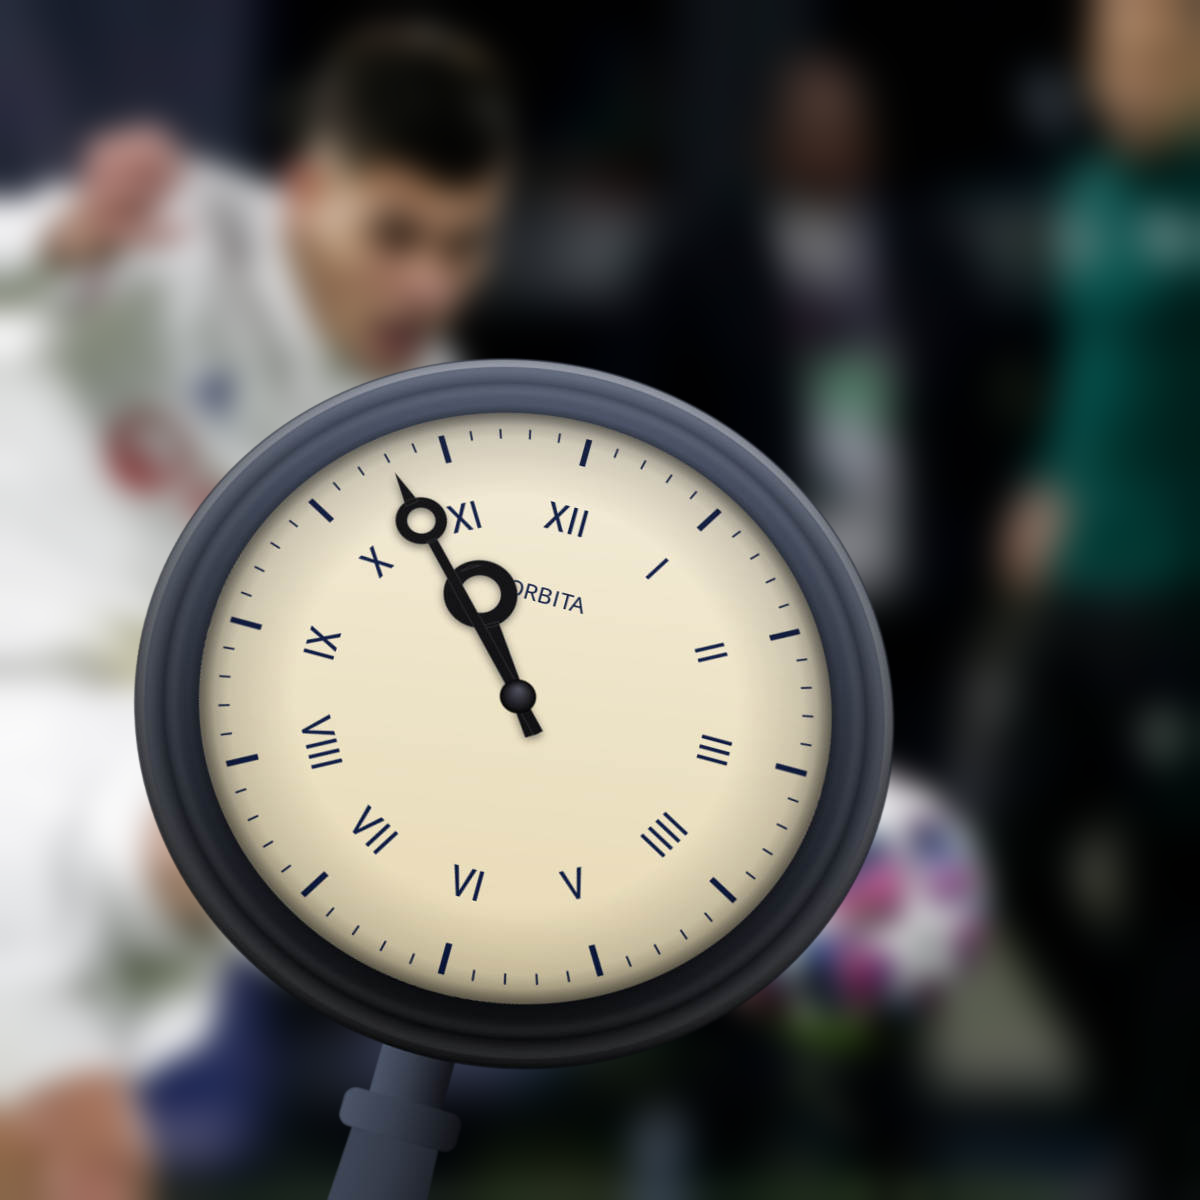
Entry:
h=10 m=53
